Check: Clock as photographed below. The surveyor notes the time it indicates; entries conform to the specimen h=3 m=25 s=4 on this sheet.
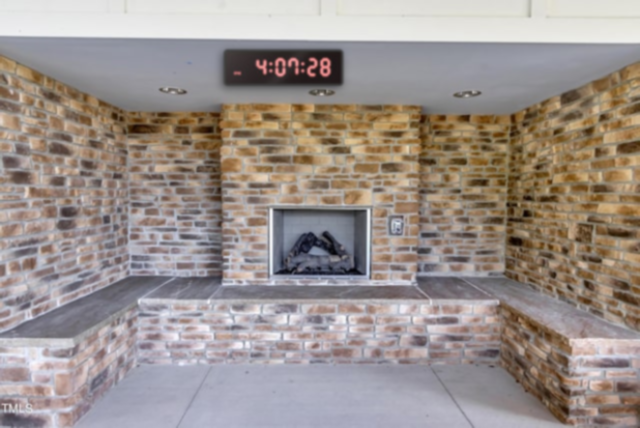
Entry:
h=4 m=7 s=28
